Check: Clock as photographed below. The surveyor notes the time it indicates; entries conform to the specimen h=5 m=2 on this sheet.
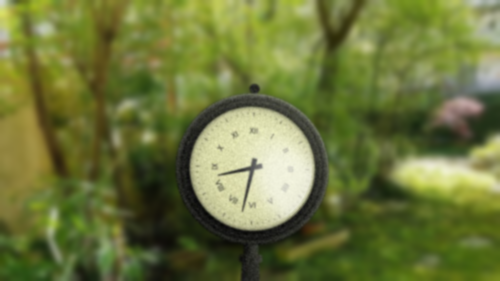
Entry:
h=8 m=32
